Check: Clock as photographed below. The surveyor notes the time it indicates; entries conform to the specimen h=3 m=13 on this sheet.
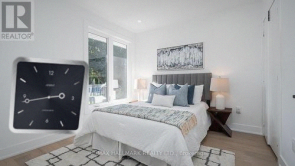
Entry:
h=2 m=43
